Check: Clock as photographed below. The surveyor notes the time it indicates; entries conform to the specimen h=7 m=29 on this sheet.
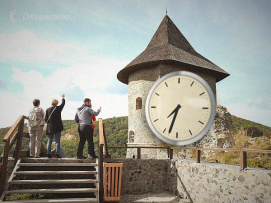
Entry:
h=7 m=33
